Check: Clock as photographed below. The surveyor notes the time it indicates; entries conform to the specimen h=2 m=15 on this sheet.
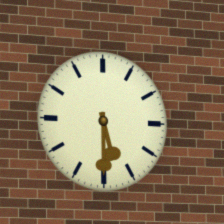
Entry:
h=5 m=30
